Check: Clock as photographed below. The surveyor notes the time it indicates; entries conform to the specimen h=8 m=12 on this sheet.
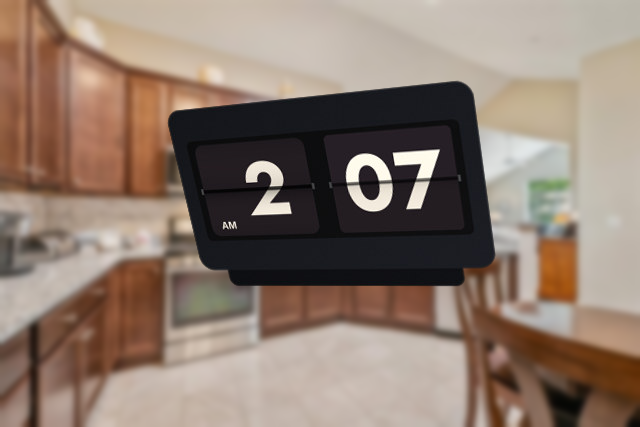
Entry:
h=2 m=7
